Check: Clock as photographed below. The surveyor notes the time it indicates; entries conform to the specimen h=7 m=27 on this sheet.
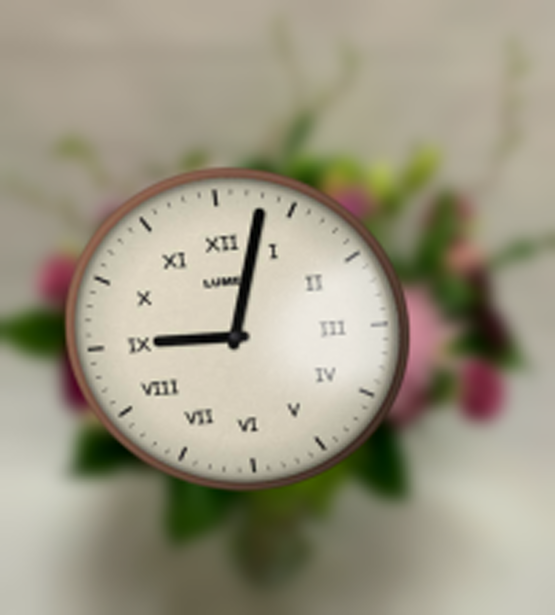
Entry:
h=9 m=3
